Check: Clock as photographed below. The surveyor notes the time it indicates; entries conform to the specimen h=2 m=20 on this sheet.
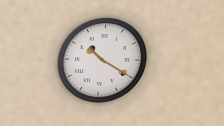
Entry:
h=10 m=20
